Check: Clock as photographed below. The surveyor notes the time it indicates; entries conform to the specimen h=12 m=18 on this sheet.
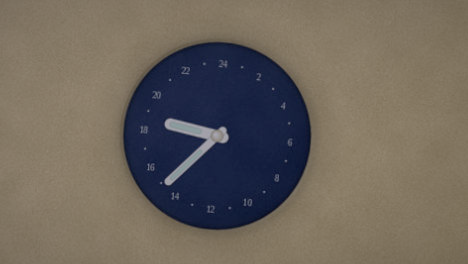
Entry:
h=18 m=37
